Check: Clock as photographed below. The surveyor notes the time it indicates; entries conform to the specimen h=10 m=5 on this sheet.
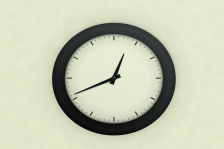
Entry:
h=12 m=41
